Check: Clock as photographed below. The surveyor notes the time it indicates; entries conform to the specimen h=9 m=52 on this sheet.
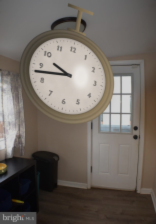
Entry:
h=9 m=43
